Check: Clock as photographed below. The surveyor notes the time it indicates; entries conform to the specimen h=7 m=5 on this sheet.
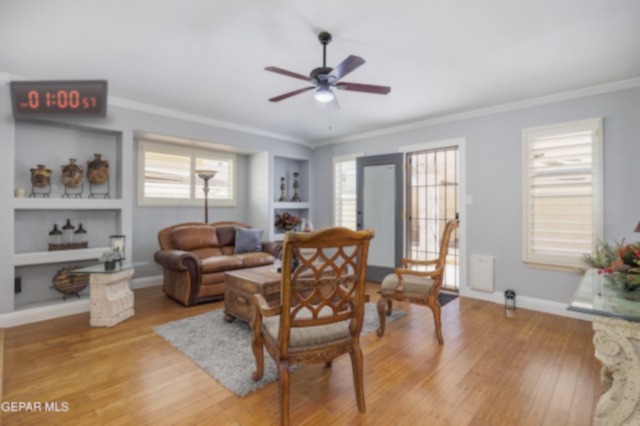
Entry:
h=1 m=0
